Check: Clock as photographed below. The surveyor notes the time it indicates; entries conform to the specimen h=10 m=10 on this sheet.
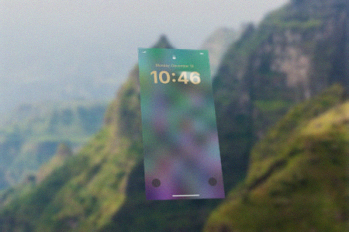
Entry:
h=10 m=46
